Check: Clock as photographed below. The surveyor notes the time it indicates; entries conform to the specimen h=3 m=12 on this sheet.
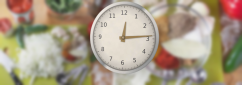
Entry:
h=12 m=14
